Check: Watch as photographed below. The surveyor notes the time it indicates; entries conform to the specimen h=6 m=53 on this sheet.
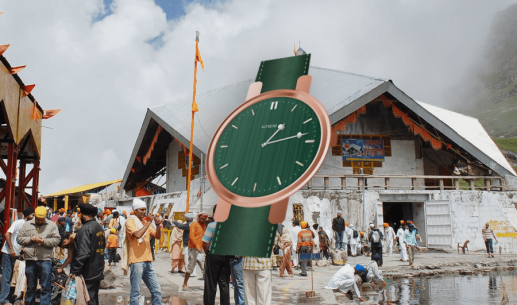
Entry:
h=1 m=13
